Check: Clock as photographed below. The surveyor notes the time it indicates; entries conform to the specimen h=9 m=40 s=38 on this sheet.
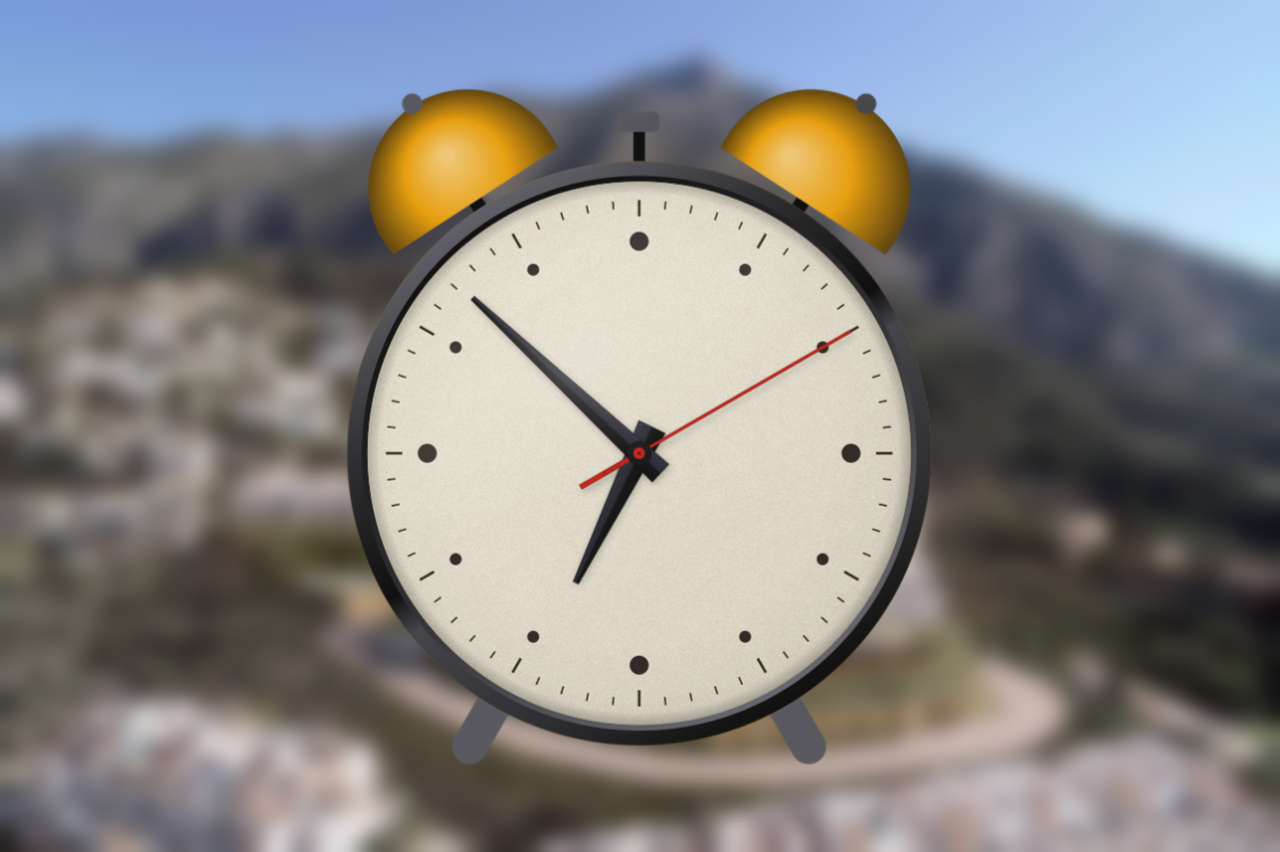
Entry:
h=6 m=52 s=10
